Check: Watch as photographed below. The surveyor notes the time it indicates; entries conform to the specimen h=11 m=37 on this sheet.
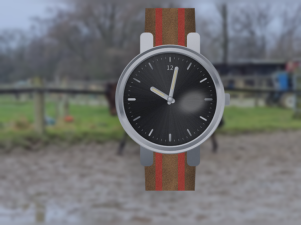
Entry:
h=10 m=2
